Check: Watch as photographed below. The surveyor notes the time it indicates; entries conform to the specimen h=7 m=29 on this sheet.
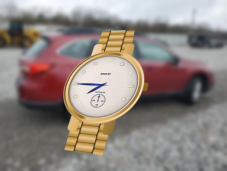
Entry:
h=7 m=45
